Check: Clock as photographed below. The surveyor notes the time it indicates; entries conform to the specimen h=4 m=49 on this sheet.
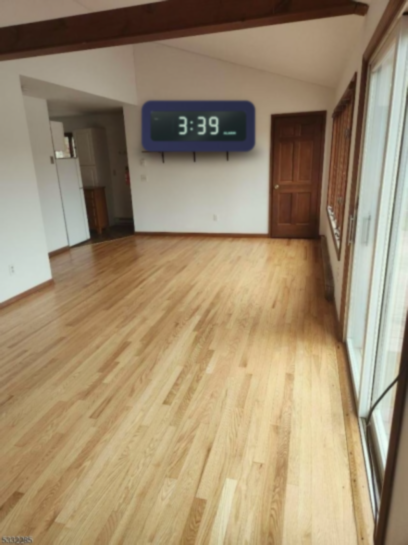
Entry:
h=3 m=39
